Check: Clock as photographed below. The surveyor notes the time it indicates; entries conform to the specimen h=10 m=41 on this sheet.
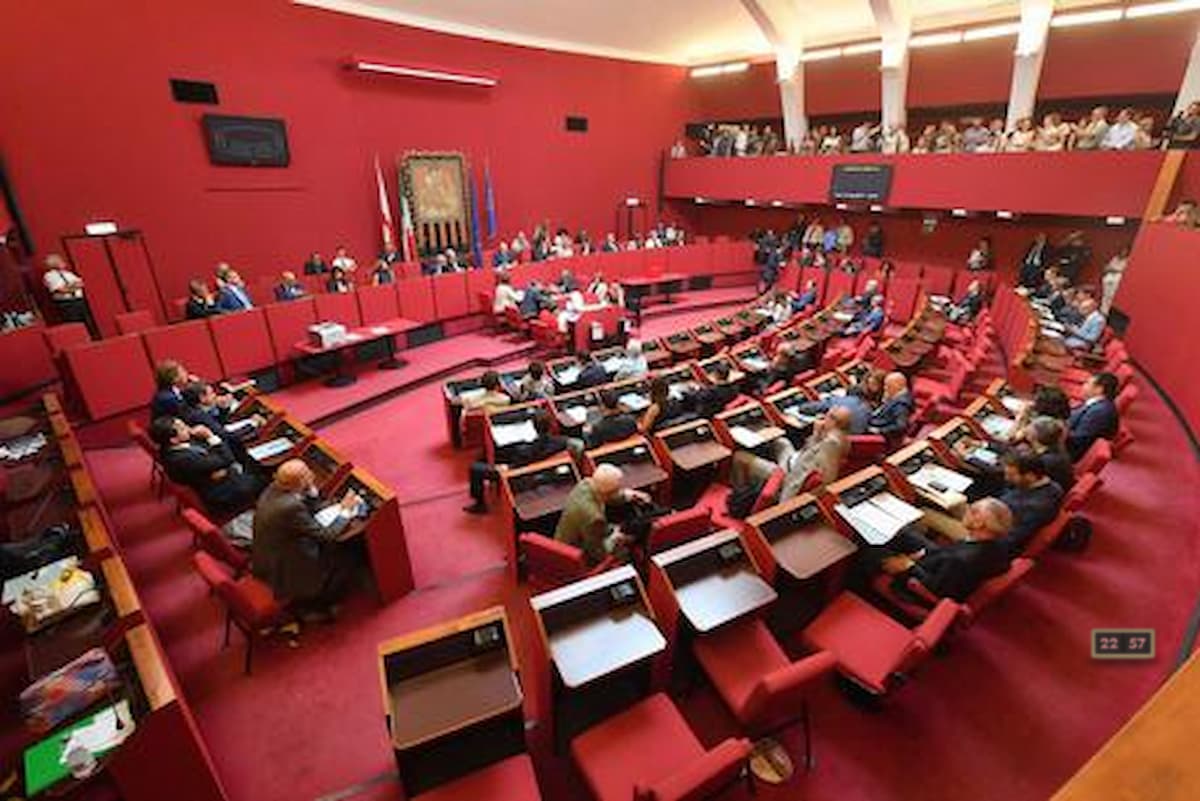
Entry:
h=22 m=57
